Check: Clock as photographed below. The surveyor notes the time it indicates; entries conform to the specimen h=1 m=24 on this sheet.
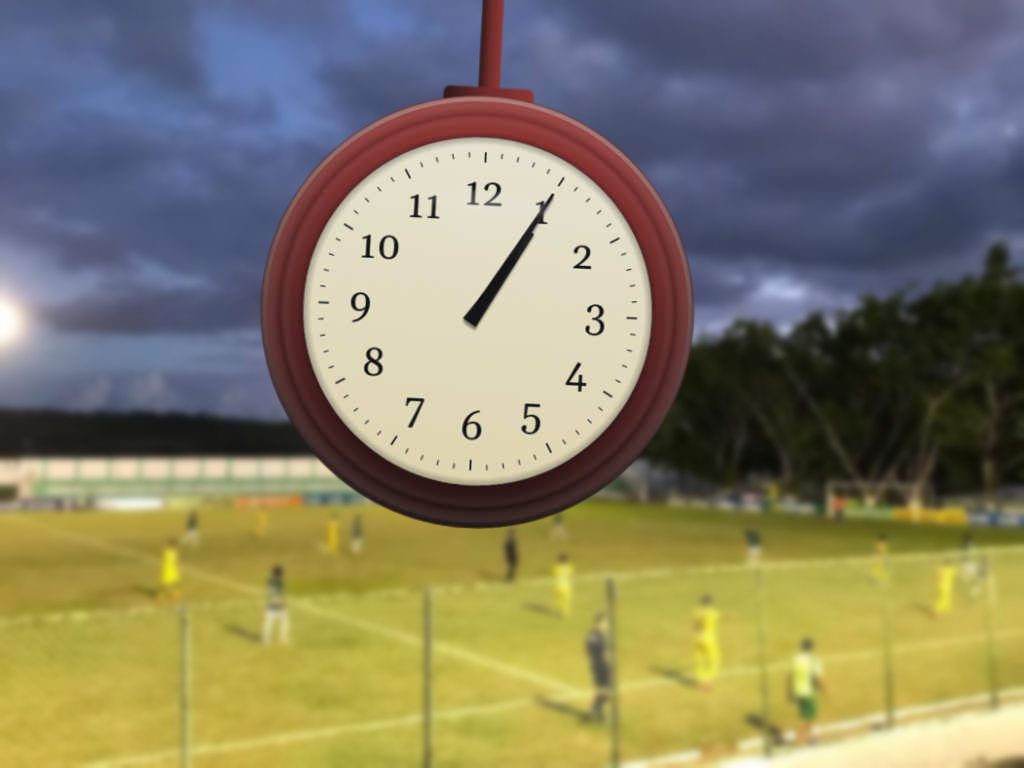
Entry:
h=1 m=5
